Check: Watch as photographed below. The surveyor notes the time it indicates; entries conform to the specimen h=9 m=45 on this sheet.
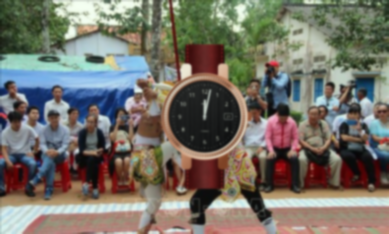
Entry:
h=12 m=2
